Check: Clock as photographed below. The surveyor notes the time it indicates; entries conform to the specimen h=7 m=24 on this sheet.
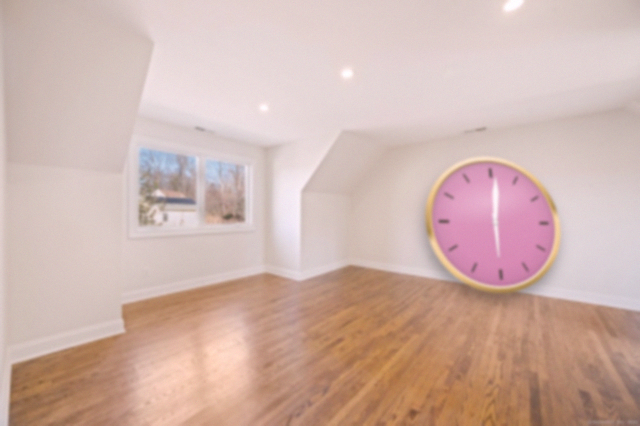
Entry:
h=6 m=1
